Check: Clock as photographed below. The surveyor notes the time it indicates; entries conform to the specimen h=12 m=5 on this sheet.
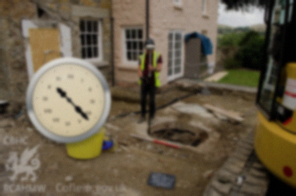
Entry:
h=10 m=22
